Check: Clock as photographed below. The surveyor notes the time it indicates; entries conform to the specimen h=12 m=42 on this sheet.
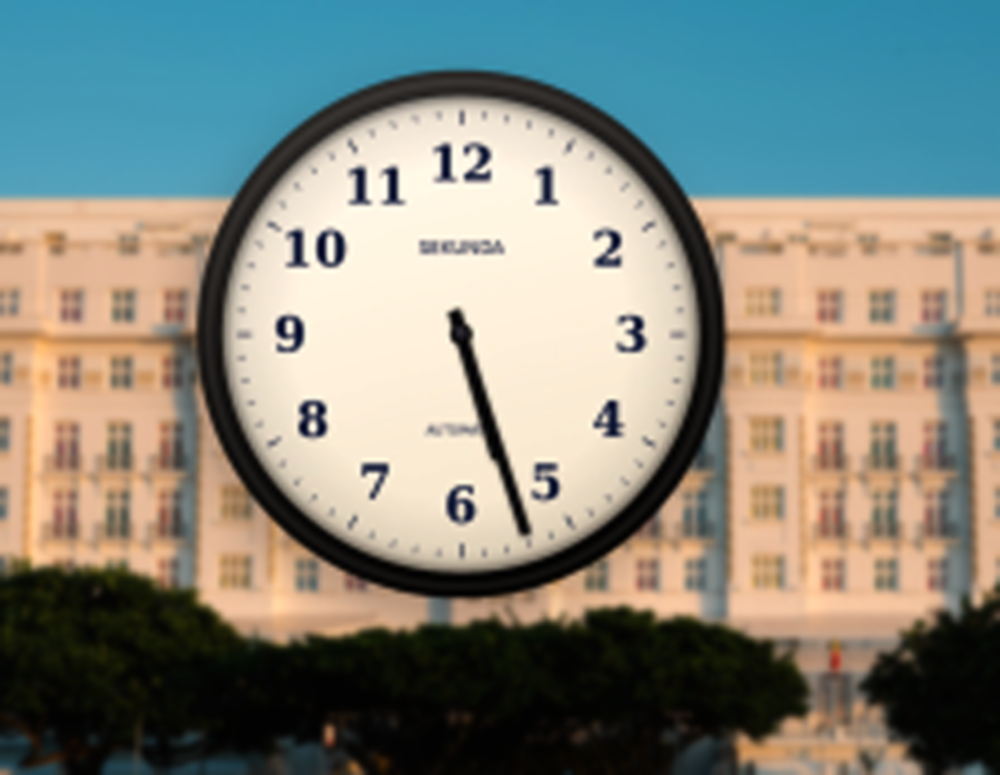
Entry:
h=5 m=27
